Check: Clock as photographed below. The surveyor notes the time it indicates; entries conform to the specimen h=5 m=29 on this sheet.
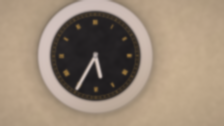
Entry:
h=5 m=35
